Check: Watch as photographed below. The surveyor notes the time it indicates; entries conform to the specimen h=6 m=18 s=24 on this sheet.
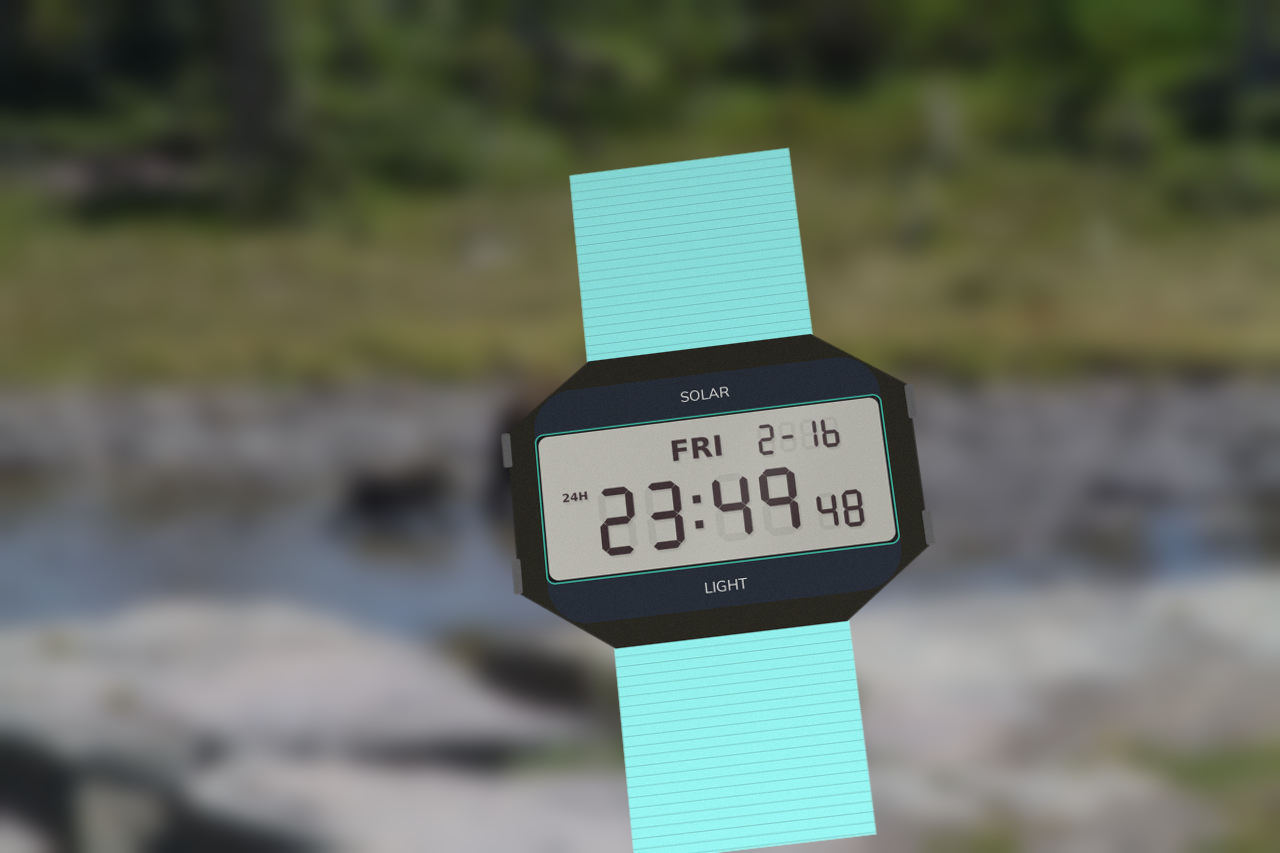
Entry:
h=23 m=49 s=48
